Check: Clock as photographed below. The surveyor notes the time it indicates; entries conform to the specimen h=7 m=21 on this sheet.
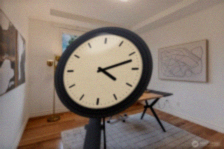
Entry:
h=4 m=12
